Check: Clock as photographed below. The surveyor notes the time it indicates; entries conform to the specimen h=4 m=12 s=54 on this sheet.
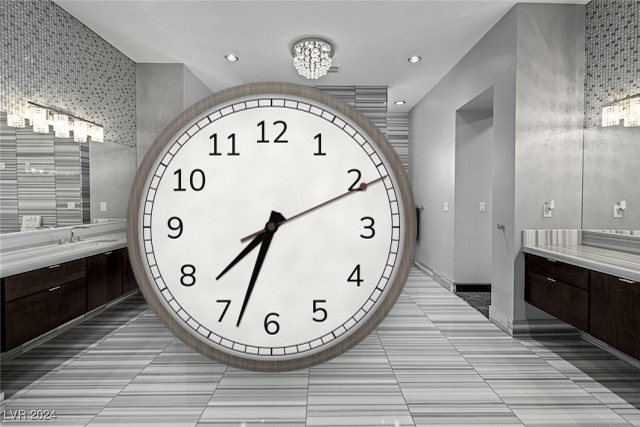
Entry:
h=7 m=33 s=11
